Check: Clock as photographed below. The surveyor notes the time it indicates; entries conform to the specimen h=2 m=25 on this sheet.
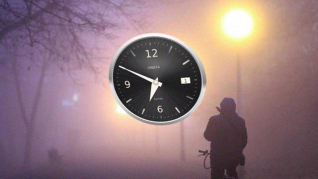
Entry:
h=6 m=50
